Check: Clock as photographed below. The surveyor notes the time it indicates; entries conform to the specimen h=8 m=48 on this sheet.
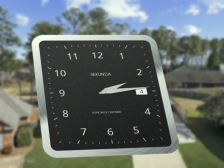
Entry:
h=2 m=14
